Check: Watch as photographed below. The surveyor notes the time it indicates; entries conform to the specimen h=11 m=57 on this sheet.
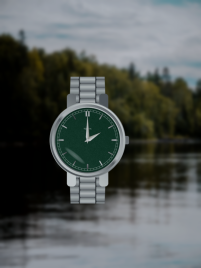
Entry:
h=2 m=0
